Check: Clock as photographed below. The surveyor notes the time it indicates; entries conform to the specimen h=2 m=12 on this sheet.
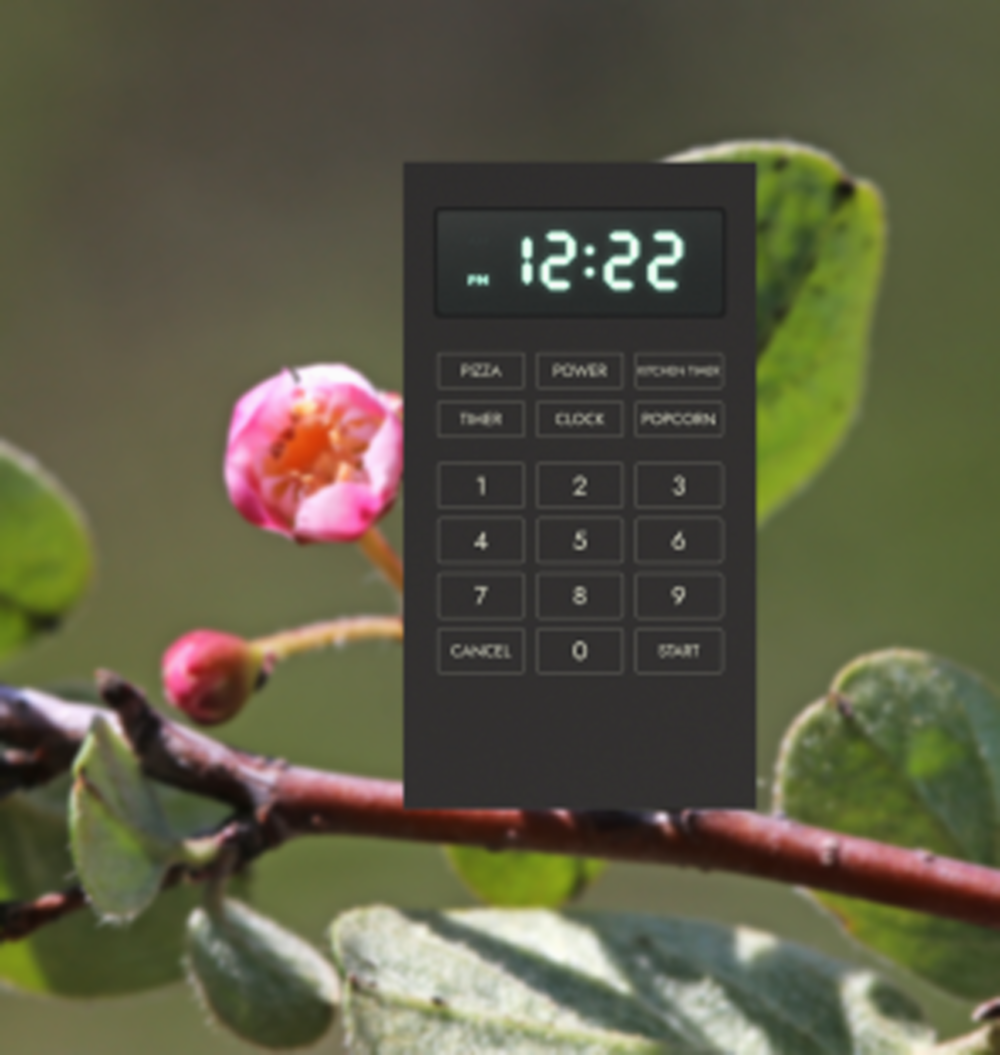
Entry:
h=12 m=22
